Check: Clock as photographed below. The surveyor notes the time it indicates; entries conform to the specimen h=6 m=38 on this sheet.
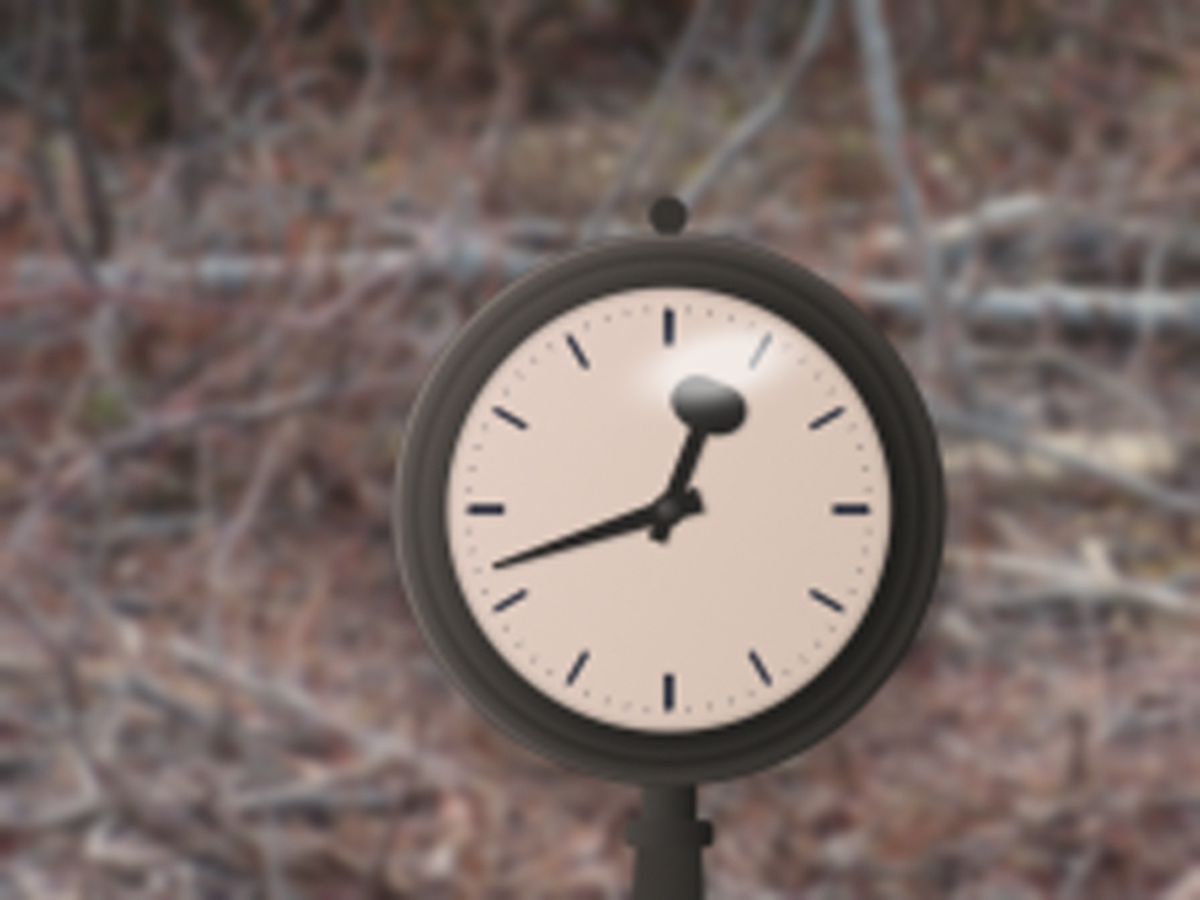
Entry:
h=12 m=42
